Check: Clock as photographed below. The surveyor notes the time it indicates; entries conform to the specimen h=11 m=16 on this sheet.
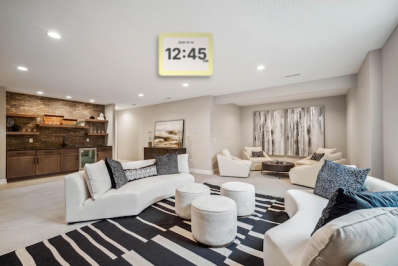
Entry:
h=12 m=45
